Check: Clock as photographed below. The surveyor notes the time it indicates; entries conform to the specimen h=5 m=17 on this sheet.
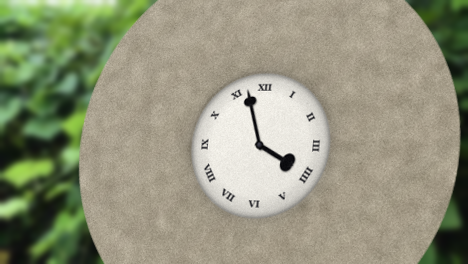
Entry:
h=3 m=57
